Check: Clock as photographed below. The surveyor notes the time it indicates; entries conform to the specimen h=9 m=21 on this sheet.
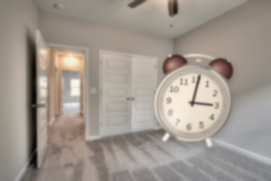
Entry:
h=3 m=1
